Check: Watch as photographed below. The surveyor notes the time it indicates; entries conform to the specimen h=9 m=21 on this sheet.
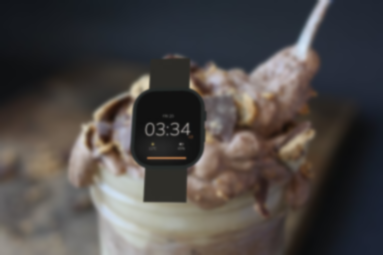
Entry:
h=3 m=34
